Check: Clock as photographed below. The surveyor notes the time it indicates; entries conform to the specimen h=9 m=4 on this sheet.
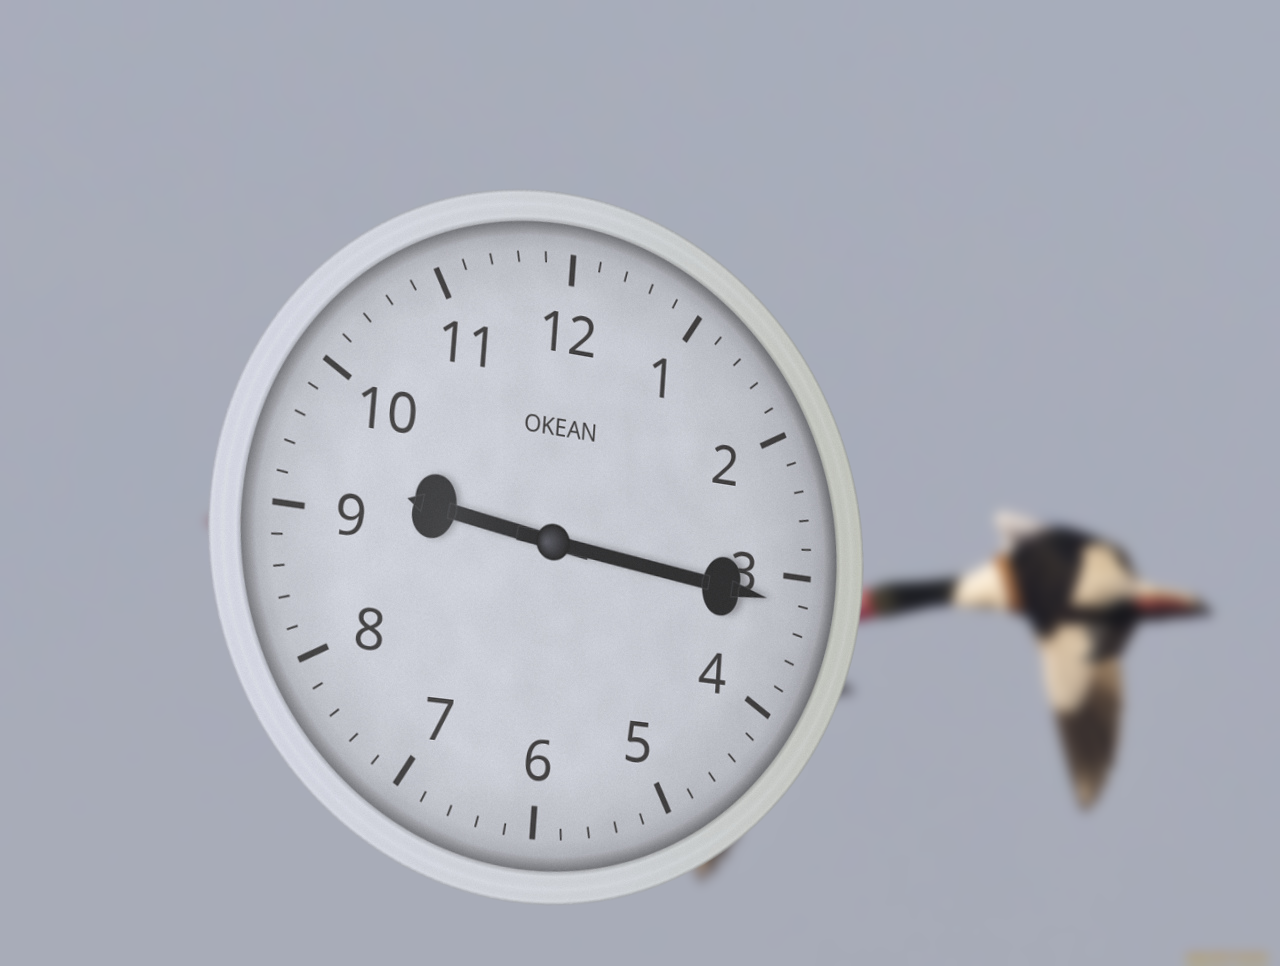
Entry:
h=9 m=16
